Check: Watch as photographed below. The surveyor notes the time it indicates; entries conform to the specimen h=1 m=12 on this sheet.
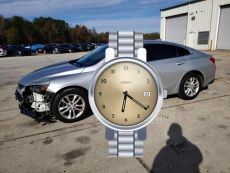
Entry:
h=6 m=21
